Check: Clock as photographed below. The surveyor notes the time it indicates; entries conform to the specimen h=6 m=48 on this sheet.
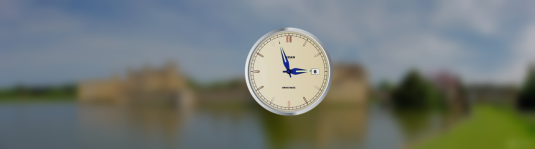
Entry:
h=2 m=57
